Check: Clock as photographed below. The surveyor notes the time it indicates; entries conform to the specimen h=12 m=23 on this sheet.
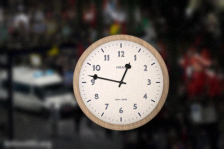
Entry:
h=12 m=47
